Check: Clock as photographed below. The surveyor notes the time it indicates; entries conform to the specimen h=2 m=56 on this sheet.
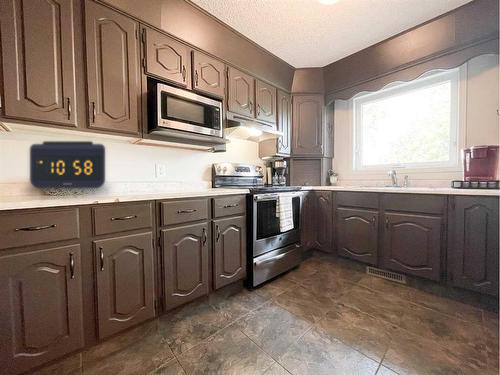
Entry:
h=10 m=58
